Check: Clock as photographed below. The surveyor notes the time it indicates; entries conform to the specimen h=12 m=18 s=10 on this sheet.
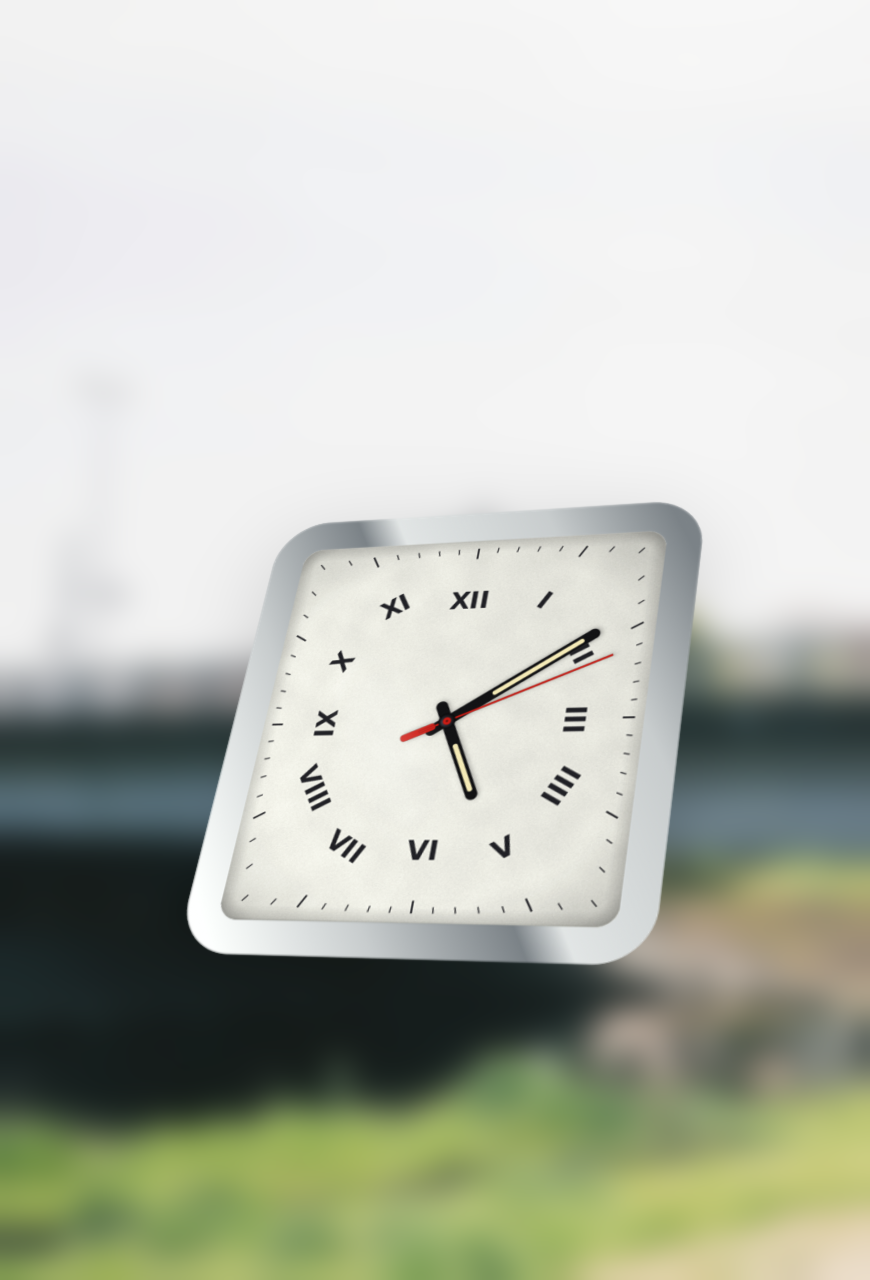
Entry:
h=5 m=9 s=11
